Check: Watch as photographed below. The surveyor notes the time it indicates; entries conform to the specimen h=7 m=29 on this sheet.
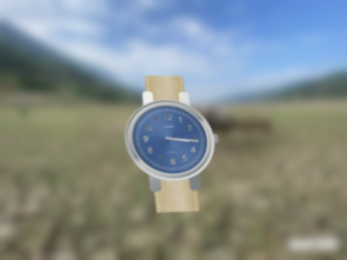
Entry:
h=3 m=16
